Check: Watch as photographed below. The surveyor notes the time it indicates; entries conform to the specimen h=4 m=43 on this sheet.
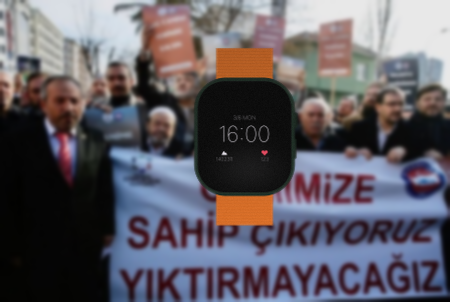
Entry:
h=16 m=0
